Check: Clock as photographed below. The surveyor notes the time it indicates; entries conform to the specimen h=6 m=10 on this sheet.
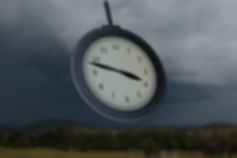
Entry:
h=3 m=48
